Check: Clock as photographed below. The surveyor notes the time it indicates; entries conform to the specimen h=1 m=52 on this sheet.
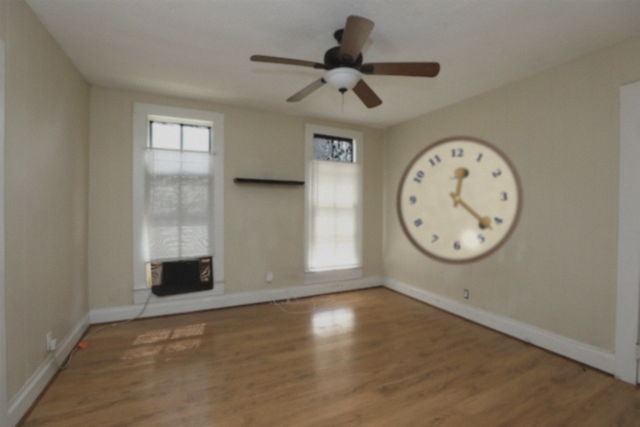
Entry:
h=12 m=22
